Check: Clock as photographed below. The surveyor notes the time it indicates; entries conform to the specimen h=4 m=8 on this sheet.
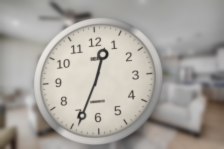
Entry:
h=12 m=34
